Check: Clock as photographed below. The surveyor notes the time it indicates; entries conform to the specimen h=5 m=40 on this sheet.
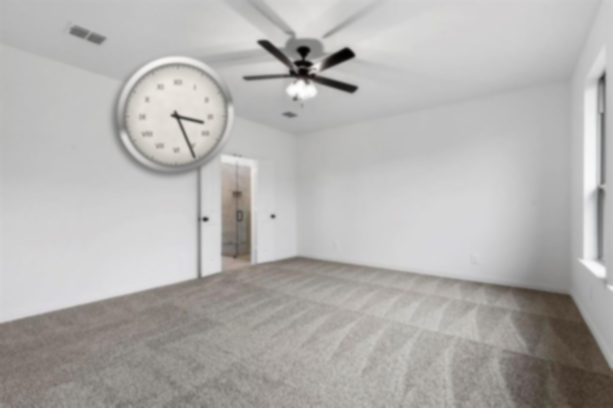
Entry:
h=3 m=26
